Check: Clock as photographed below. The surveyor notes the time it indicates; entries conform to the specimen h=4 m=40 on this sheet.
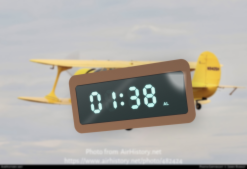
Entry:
h=1 m=38
